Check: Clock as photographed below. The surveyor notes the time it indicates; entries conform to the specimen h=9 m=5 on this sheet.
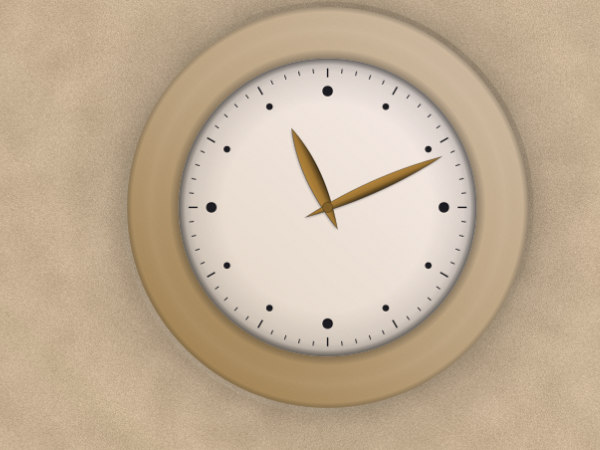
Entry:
h=11 m=11
